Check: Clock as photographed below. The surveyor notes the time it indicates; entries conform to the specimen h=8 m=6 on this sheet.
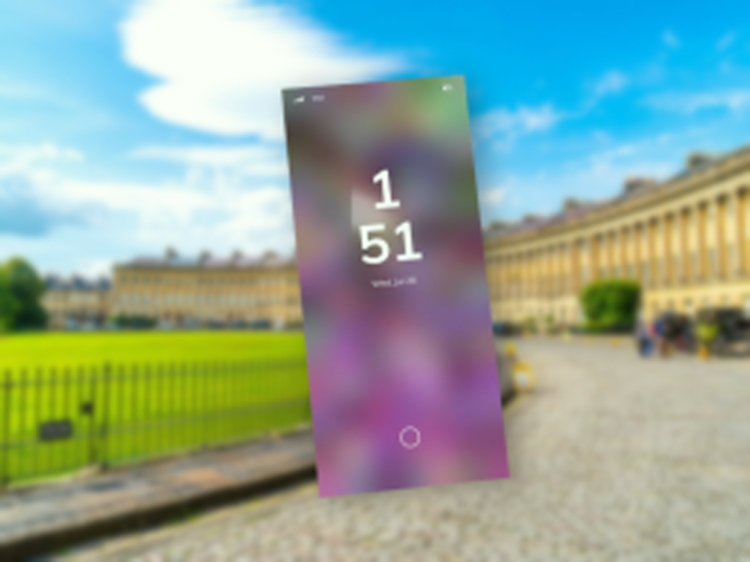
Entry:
h=1 m=51
